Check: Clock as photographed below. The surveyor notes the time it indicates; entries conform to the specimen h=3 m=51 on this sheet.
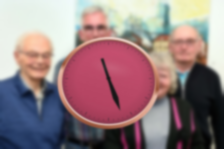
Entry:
h=11 m=27
